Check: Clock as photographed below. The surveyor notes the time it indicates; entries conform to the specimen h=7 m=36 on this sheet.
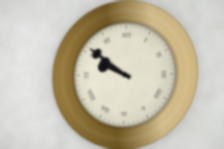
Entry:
h=9 m=51
